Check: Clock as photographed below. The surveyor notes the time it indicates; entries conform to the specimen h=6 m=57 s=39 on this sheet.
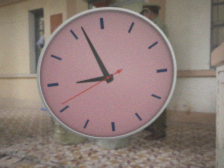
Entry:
h=8 m=56 s=41
